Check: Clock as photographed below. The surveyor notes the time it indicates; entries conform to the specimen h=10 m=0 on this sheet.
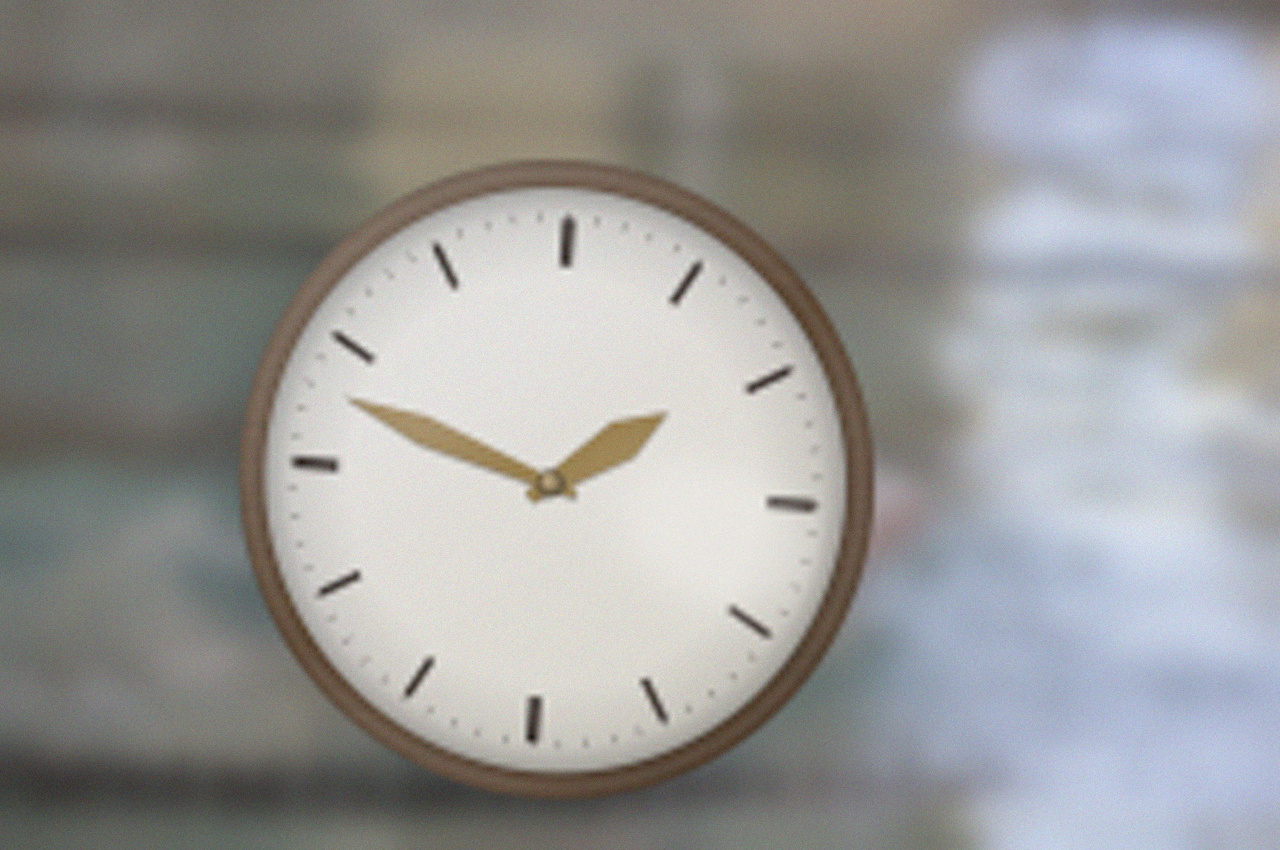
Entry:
h=1 m=48
